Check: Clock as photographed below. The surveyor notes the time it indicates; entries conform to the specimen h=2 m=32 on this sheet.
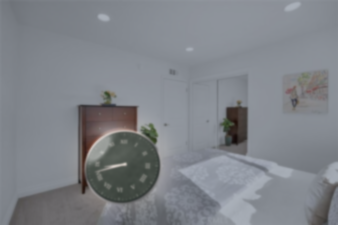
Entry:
h=8 m=42
